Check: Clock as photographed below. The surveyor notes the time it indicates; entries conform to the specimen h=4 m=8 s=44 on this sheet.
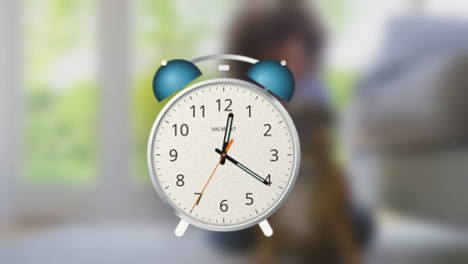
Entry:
h=12 m=20 s=35
